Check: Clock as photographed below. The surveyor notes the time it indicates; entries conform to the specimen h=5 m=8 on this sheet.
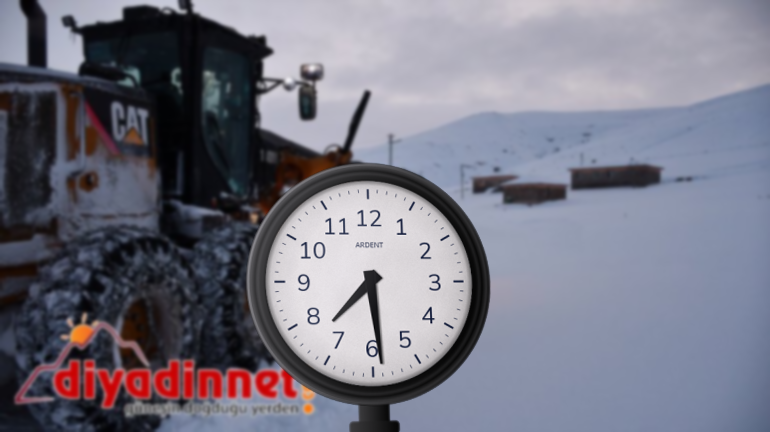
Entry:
h=7 m=29
